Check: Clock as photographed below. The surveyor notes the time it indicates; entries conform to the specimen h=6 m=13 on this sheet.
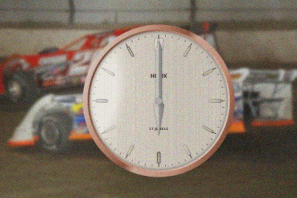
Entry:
h=6 m=0
